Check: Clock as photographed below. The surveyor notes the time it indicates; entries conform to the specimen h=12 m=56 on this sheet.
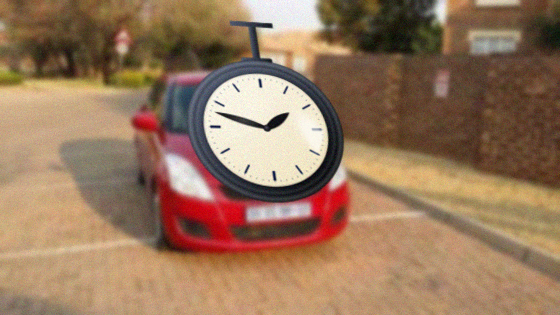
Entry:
h=1 m=48
